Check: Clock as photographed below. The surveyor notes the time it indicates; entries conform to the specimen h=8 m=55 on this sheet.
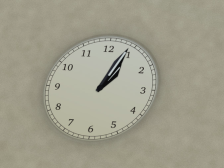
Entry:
h=1 m=4
